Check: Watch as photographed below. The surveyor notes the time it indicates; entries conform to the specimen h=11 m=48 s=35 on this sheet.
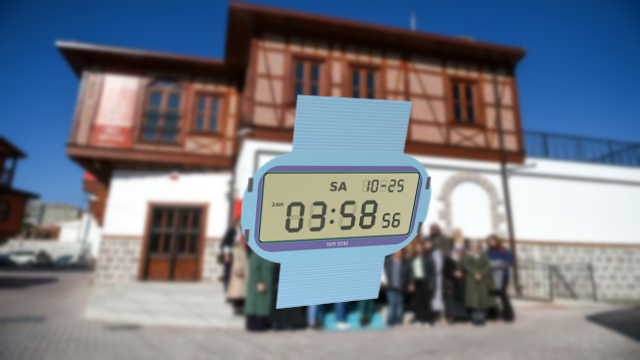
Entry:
h=3 m=58 s=56
